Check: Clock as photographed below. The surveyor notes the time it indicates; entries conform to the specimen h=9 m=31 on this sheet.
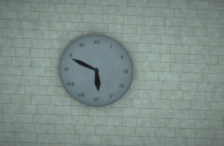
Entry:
h=5 m=49
